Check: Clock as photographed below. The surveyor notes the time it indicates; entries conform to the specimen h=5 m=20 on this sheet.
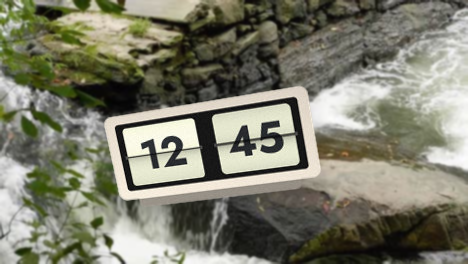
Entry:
h=12 m=45
